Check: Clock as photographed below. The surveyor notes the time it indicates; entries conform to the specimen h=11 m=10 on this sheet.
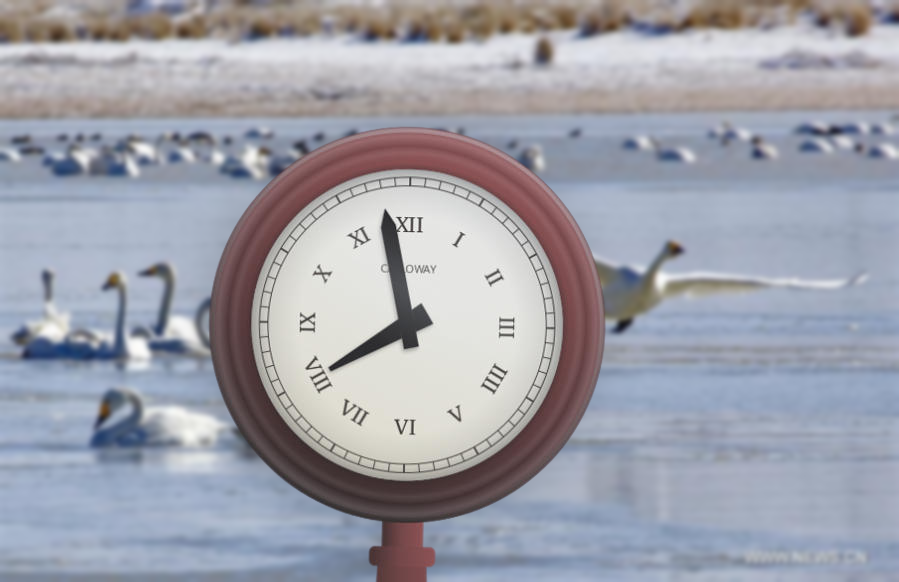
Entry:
h=7 m=58
